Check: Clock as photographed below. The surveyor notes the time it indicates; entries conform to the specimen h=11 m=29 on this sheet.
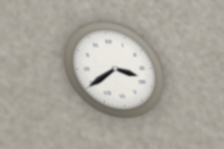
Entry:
h=3 m=40
